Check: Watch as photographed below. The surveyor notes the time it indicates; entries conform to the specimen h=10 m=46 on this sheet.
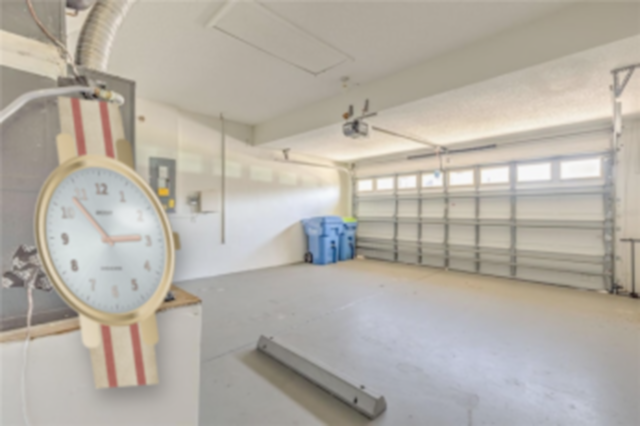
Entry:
h=2 m=53
